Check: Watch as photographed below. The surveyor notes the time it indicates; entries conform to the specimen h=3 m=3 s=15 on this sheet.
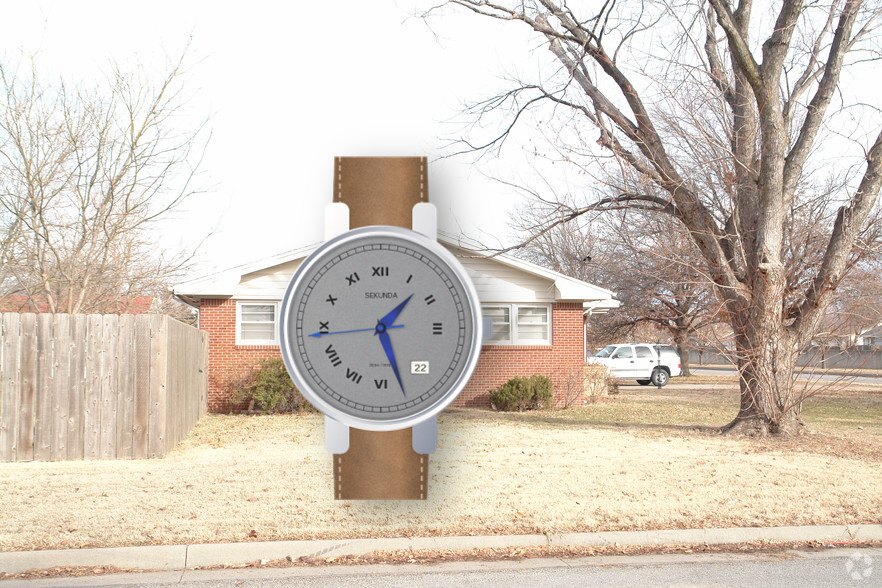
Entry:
h=1 m=26 s=44
